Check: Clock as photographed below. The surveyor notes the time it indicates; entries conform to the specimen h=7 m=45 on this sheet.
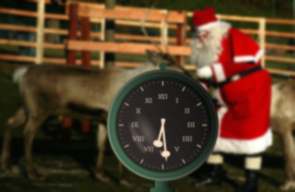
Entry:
h=6 m=29
